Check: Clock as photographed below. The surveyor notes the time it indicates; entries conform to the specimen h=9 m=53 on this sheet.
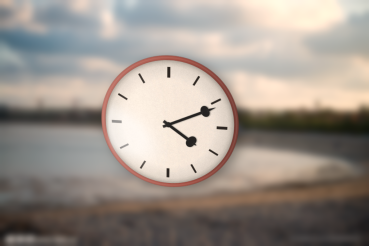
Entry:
h=4 m=11
